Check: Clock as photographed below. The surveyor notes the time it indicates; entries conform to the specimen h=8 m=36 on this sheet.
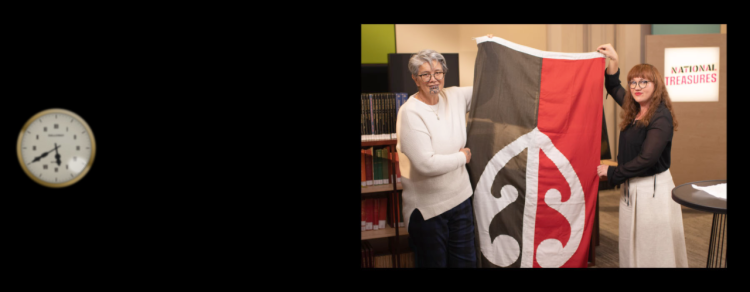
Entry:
h=5 m=40
